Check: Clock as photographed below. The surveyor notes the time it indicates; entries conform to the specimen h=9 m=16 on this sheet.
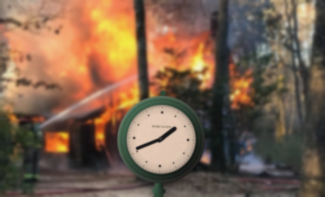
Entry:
h=1 m=41
